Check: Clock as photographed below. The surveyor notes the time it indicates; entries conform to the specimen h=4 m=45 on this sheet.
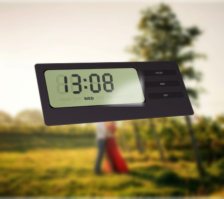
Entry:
h=13 m=8
